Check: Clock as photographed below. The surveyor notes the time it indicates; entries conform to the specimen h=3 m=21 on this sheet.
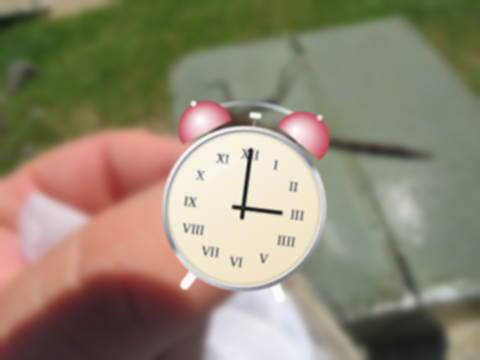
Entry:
h=3 m=0
